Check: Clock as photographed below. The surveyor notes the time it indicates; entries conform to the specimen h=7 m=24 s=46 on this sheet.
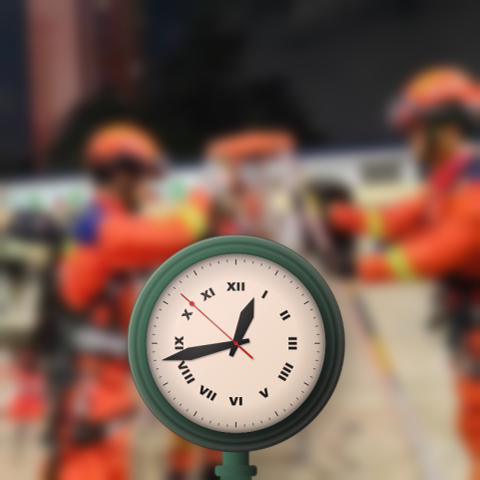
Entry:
h=12 m=42 s=52
